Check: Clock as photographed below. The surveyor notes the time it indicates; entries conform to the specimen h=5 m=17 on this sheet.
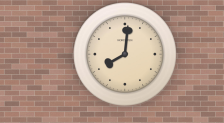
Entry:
h=8 m=1
